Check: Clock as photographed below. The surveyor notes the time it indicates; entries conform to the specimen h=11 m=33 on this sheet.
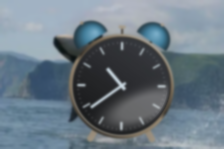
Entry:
h=10 m=39
